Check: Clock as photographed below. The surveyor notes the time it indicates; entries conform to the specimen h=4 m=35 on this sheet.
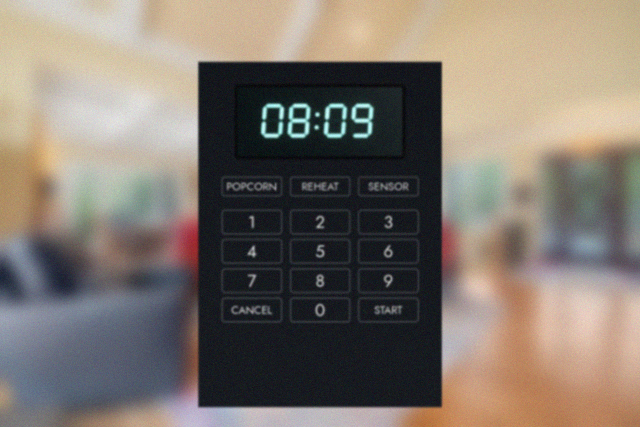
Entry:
h=8 m=9
